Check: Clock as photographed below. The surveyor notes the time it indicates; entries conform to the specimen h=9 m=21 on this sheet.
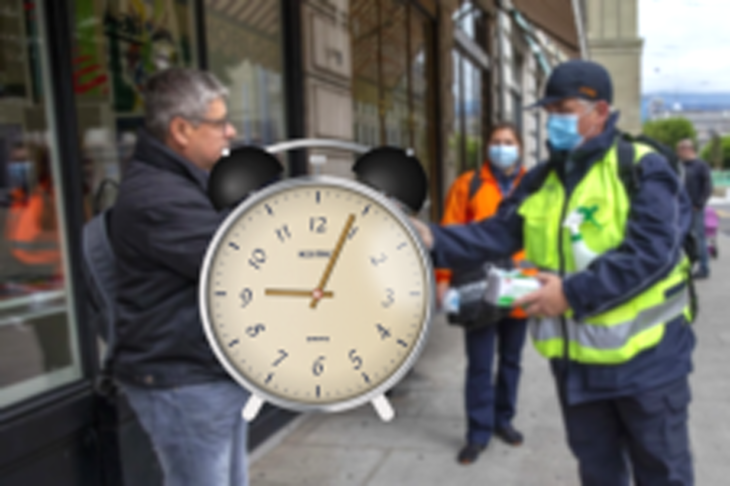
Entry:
h=9 m=4
